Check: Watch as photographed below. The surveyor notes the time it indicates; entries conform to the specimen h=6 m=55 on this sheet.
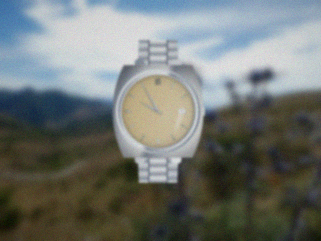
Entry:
h=9 m=55
